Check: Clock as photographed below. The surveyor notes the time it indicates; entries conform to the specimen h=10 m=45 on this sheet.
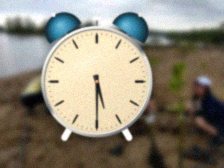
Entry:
h=5 m=30
